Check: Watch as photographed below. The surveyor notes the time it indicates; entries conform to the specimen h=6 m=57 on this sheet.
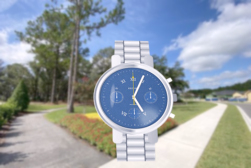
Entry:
h=5 m=4
